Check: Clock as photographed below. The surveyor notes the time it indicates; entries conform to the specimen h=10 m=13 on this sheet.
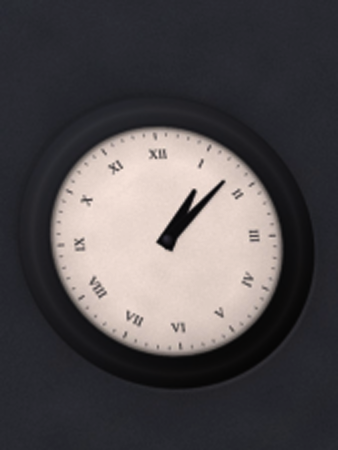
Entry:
h=1 m=8
